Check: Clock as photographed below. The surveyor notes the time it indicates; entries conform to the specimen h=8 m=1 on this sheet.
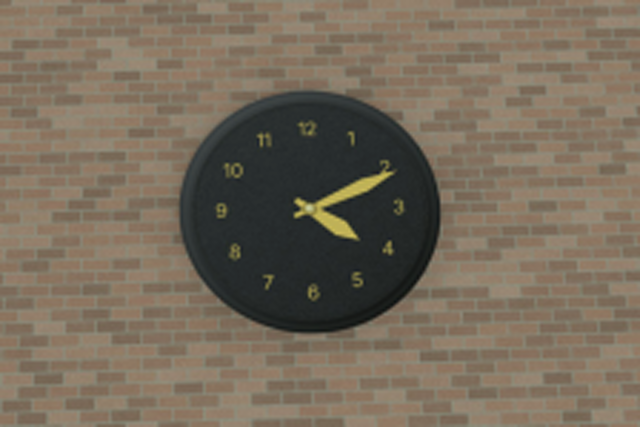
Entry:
h=4 m=11
